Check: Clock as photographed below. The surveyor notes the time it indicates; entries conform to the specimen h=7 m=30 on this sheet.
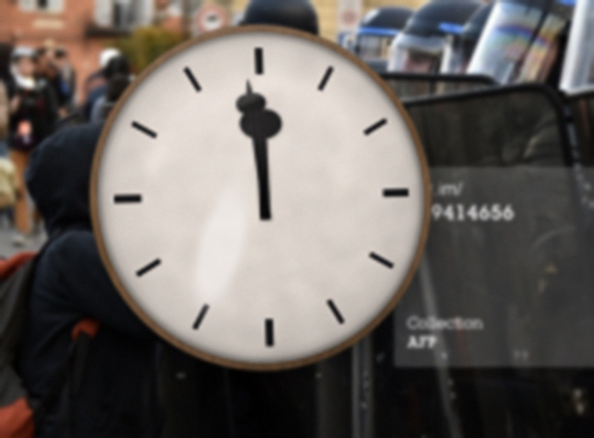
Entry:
h=11 m=59
